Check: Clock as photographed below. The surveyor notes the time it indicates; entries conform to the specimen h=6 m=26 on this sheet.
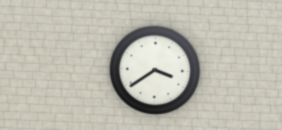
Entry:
h=3 m=39
